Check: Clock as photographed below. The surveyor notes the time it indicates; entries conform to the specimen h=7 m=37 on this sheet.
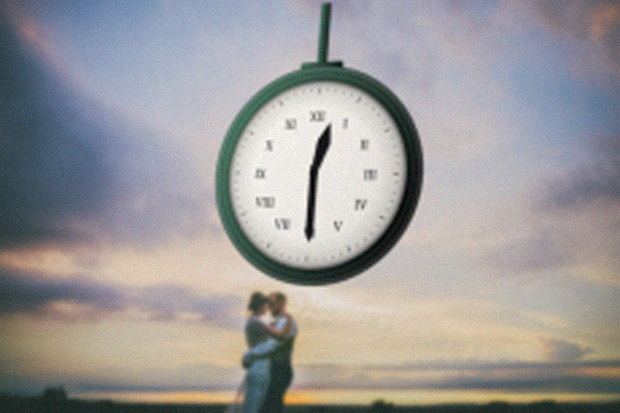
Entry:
h=12 m=30
